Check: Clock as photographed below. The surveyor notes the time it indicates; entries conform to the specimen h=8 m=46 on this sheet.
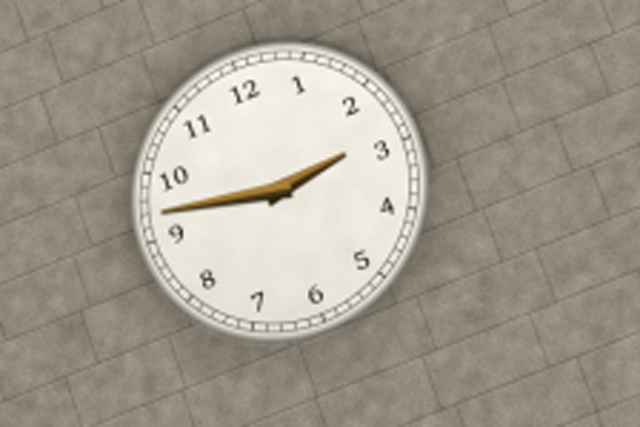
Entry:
h=2 m=47
